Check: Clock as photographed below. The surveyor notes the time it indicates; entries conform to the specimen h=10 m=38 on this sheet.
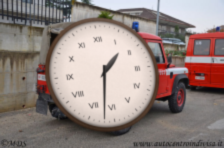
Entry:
h=1 m=32
